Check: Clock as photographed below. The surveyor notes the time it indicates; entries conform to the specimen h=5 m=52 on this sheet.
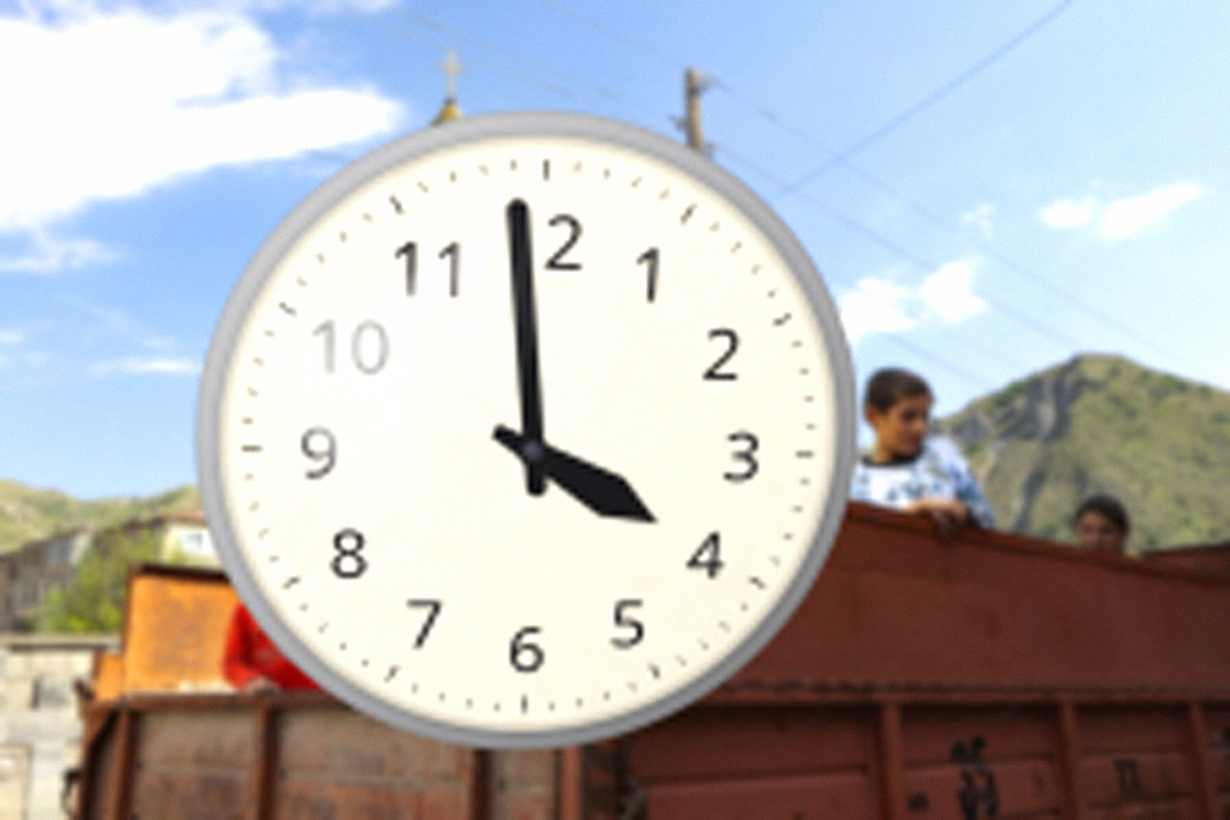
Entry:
h=3 m=59
